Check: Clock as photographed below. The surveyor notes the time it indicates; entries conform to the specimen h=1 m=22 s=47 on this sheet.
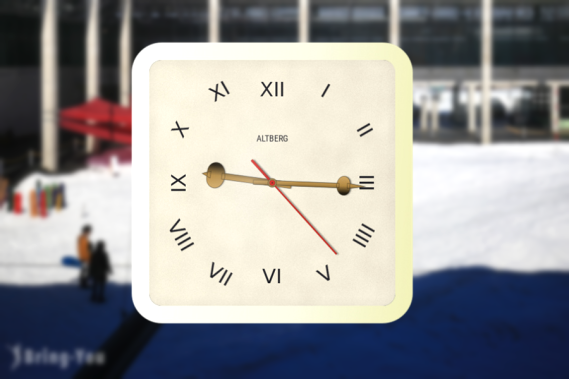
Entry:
h=9 m=15 s=23
